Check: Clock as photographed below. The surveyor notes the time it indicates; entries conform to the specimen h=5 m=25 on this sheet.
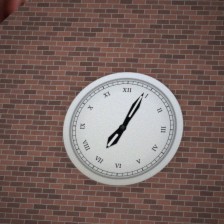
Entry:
h=7 m=4
